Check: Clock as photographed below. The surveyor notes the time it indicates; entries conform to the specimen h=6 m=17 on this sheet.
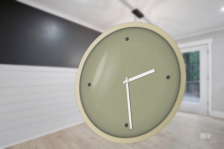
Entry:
h=2 m=29
